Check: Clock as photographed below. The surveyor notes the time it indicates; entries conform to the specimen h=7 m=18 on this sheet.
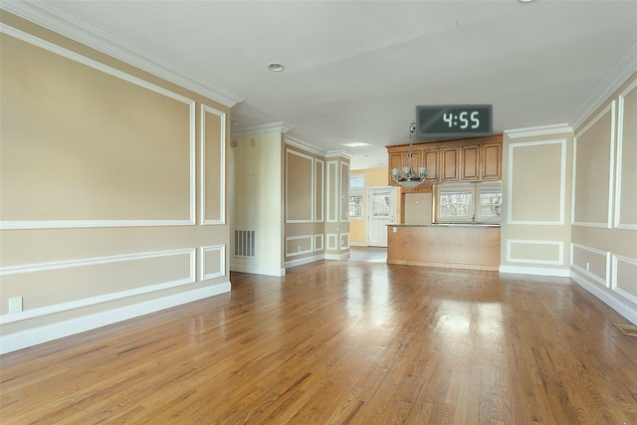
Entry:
h=4 m=55
